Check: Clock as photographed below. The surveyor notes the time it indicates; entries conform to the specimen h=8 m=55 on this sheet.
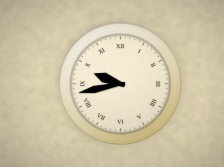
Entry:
h=9 m=43
